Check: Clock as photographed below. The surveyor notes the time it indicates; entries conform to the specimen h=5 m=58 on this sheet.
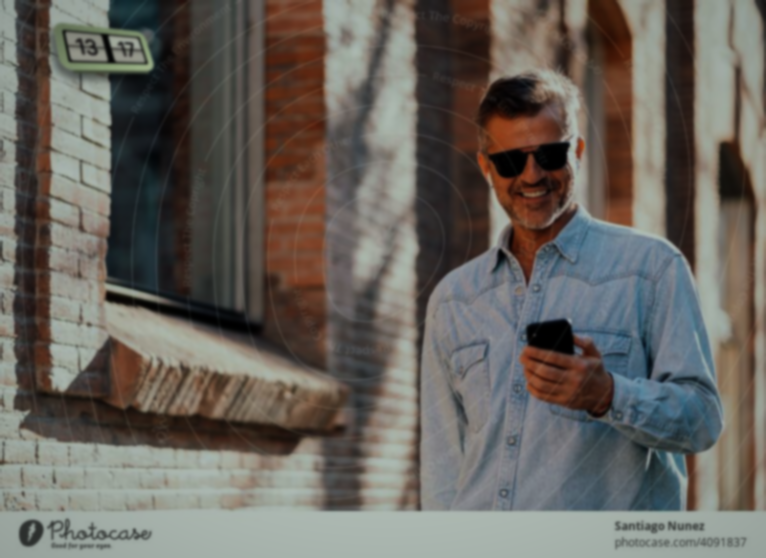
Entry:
h=13 m=17
